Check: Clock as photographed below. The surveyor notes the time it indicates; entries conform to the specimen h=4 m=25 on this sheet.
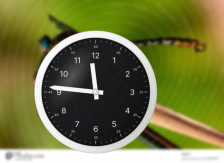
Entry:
h=11 m=46
